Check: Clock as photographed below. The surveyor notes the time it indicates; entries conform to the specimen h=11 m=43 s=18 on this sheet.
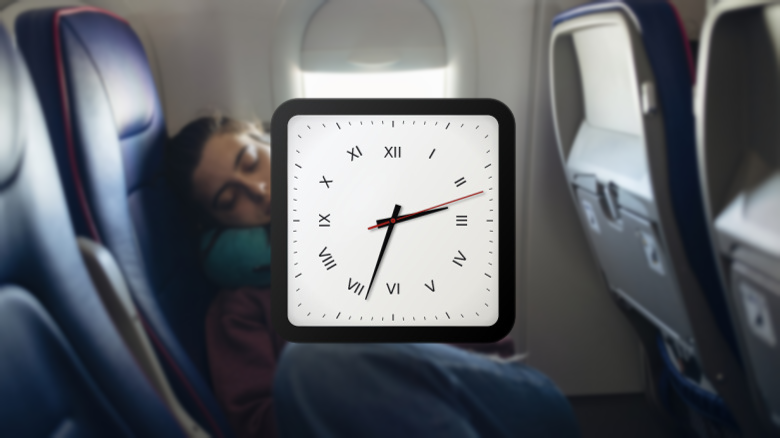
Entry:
h=2 m=33 s=12
